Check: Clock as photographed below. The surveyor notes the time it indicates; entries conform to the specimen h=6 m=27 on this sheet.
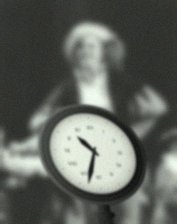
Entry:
h=10 m=33
